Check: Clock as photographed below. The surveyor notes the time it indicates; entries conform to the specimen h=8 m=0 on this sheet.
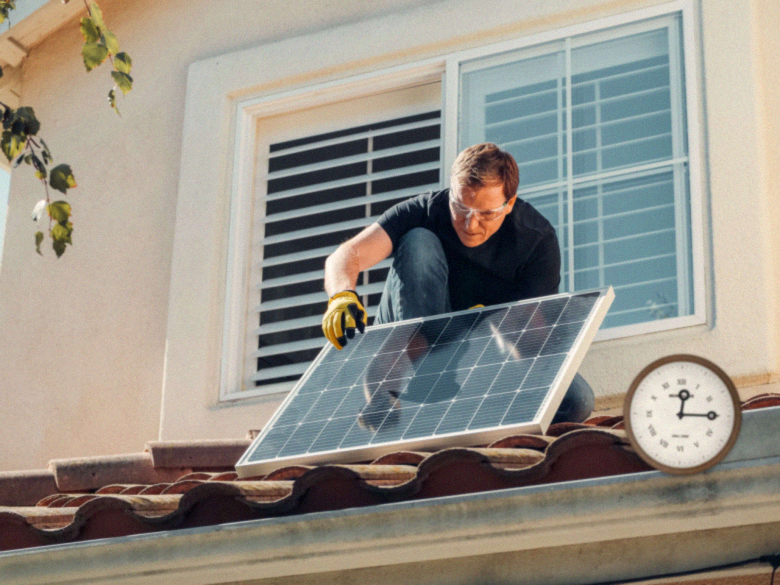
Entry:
h=12 m=15
